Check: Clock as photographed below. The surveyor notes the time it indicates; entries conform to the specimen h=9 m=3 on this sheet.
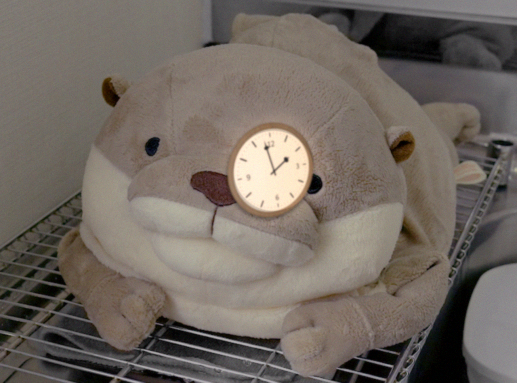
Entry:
h=1 m=58
